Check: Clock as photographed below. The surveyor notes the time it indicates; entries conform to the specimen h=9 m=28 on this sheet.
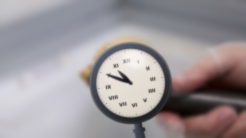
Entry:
h=10 m=50
